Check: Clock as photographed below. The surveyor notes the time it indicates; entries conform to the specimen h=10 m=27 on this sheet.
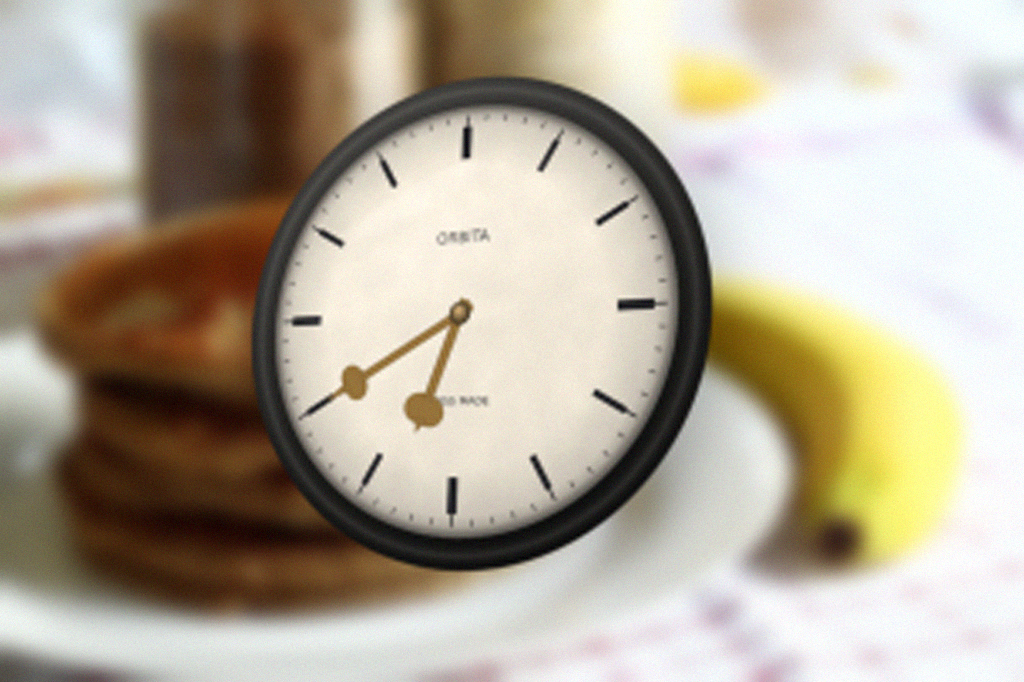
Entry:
h=6 m=40
